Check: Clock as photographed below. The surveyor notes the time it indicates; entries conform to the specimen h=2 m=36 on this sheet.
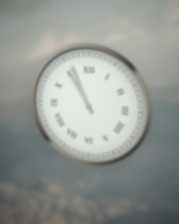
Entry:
h=10 m=56
